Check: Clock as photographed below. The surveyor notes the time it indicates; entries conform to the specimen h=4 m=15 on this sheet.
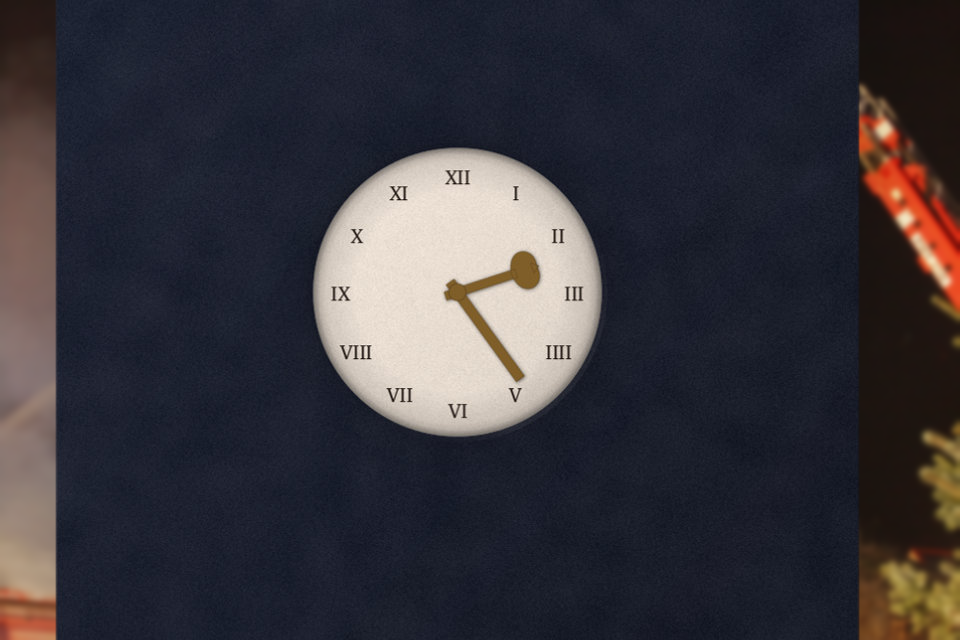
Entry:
h=2 m=24
